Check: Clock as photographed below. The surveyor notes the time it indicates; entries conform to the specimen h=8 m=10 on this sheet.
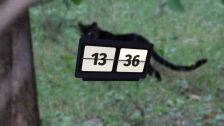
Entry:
h=13 m=36
